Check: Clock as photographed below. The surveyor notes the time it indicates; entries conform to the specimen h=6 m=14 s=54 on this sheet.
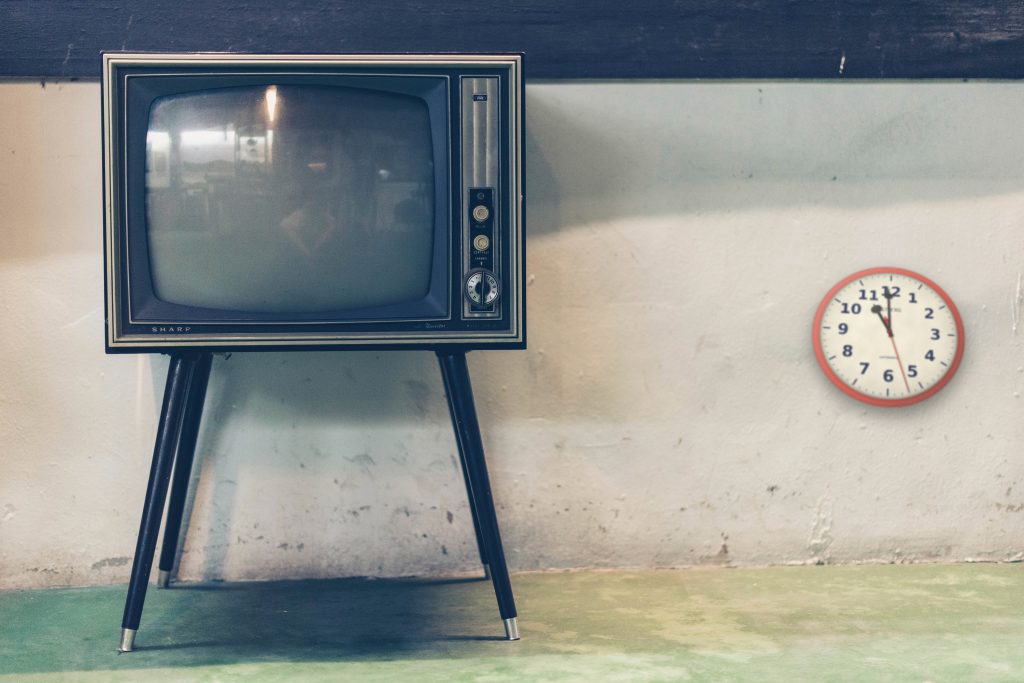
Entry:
h=10 m=59 s=27
